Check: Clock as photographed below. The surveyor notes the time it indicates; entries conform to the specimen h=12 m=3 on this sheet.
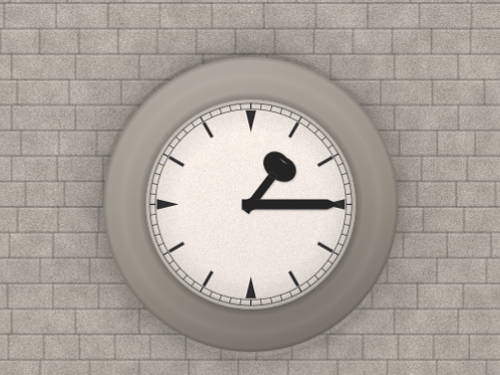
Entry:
h=1 m=15
